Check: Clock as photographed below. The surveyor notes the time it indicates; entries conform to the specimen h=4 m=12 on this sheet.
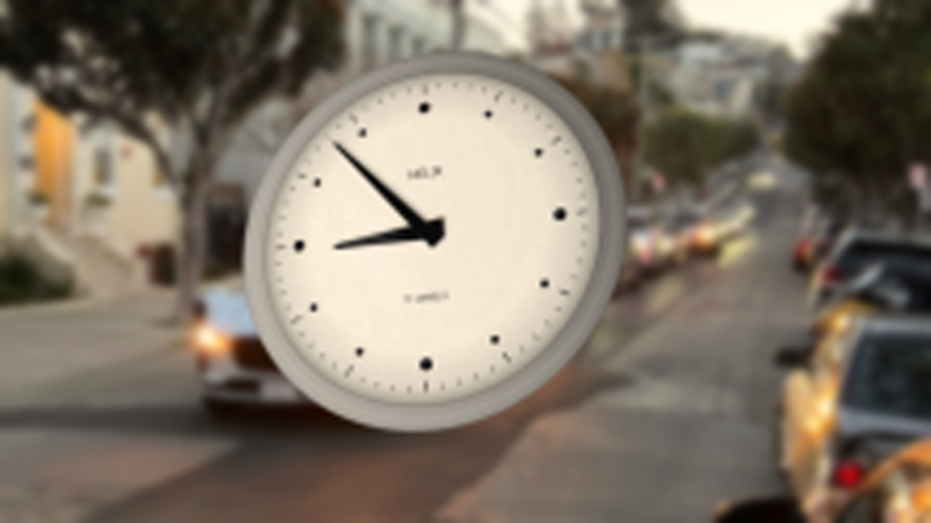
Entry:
h=8 m=53
